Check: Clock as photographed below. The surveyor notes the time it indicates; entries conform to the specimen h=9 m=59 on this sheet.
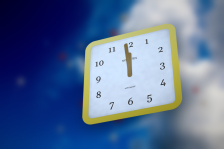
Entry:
h=11 m=59
